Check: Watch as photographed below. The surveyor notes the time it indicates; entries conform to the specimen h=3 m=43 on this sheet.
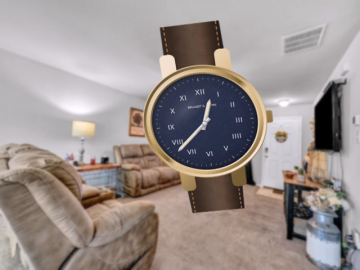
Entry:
h=12 m=38
